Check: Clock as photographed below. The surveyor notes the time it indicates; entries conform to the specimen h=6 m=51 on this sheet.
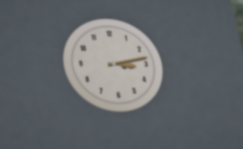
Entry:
h=3 m=13
